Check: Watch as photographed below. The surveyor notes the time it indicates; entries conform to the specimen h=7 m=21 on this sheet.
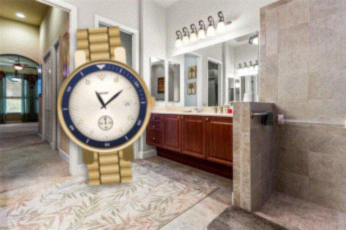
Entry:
h=11 m=9
